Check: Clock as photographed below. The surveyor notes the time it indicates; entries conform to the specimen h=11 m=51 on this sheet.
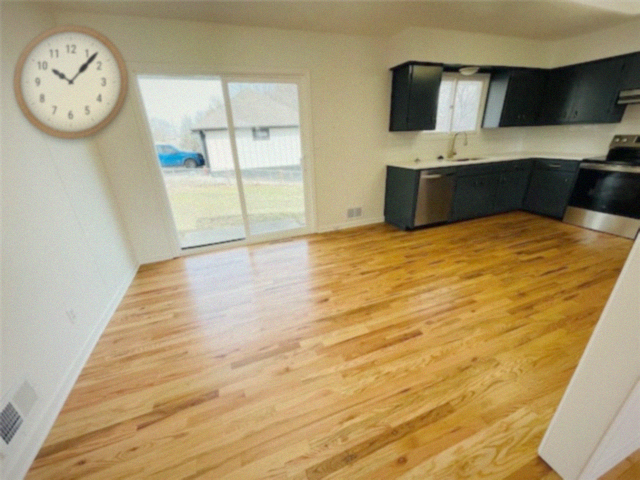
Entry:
h=10 m=7
